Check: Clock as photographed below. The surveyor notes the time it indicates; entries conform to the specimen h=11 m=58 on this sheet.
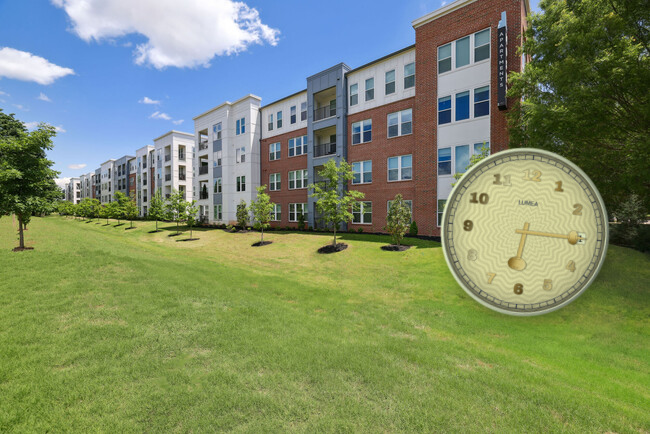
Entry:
h=6 m=15
